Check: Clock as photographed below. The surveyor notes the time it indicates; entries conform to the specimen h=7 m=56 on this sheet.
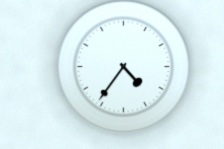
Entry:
h=4 m=36
